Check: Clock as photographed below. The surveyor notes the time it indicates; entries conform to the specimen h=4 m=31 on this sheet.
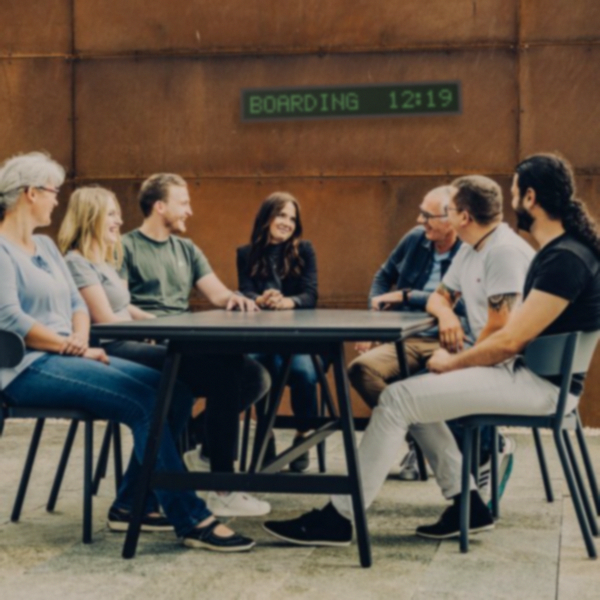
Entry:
h=12 m=19
